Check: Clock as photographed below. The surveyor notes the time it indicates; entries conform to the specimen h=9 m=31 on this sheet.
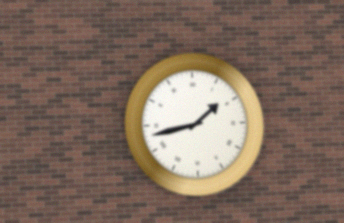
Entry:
h=1 m=43
